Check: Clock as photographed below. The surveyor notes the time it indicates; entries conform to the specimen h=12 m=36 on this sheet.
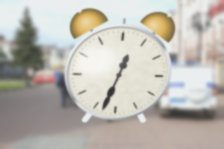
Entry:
h=12 m=33
